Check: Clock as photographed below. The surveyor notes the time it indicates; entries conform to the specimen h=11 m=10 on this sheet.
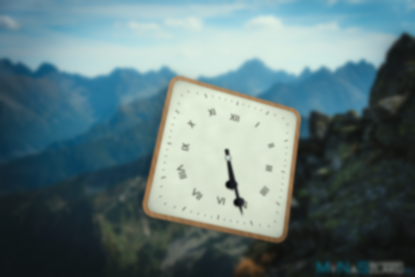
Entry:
h=5 m=26
